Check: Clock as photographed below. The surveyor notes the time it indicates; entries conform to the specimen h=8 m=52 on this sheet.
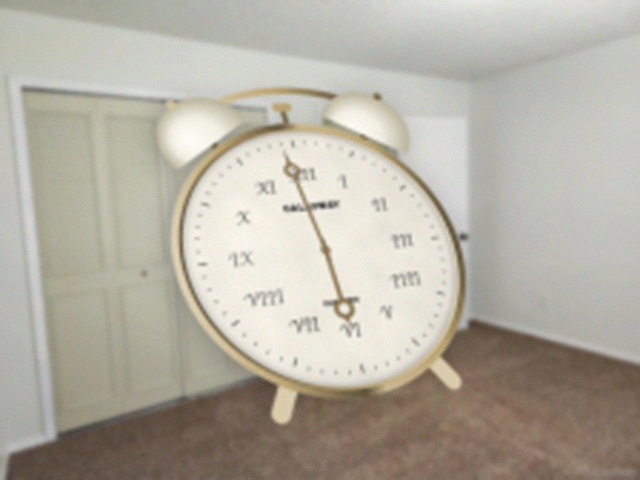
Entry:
h=5 m=59
